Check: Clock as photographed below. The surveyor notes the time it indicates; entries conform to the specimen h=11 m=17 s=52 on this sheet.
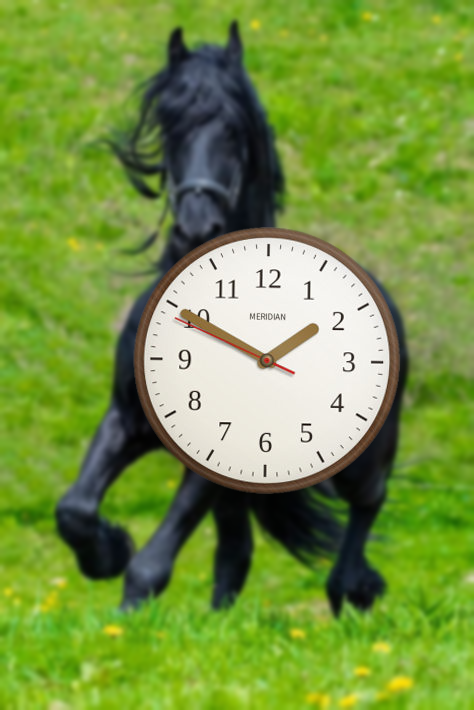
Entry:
h=1 m=49 s=49
